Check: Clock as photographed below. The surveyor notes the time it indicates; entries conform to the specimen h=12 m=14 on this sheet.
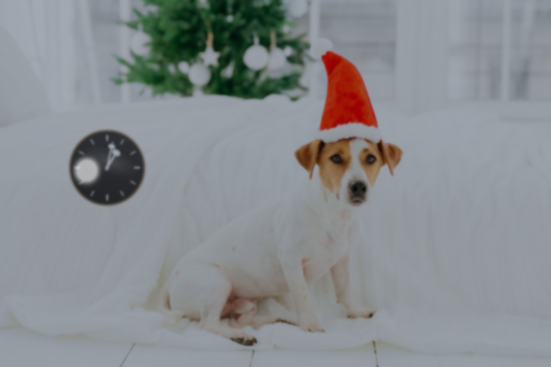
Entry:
h=1 m=2
